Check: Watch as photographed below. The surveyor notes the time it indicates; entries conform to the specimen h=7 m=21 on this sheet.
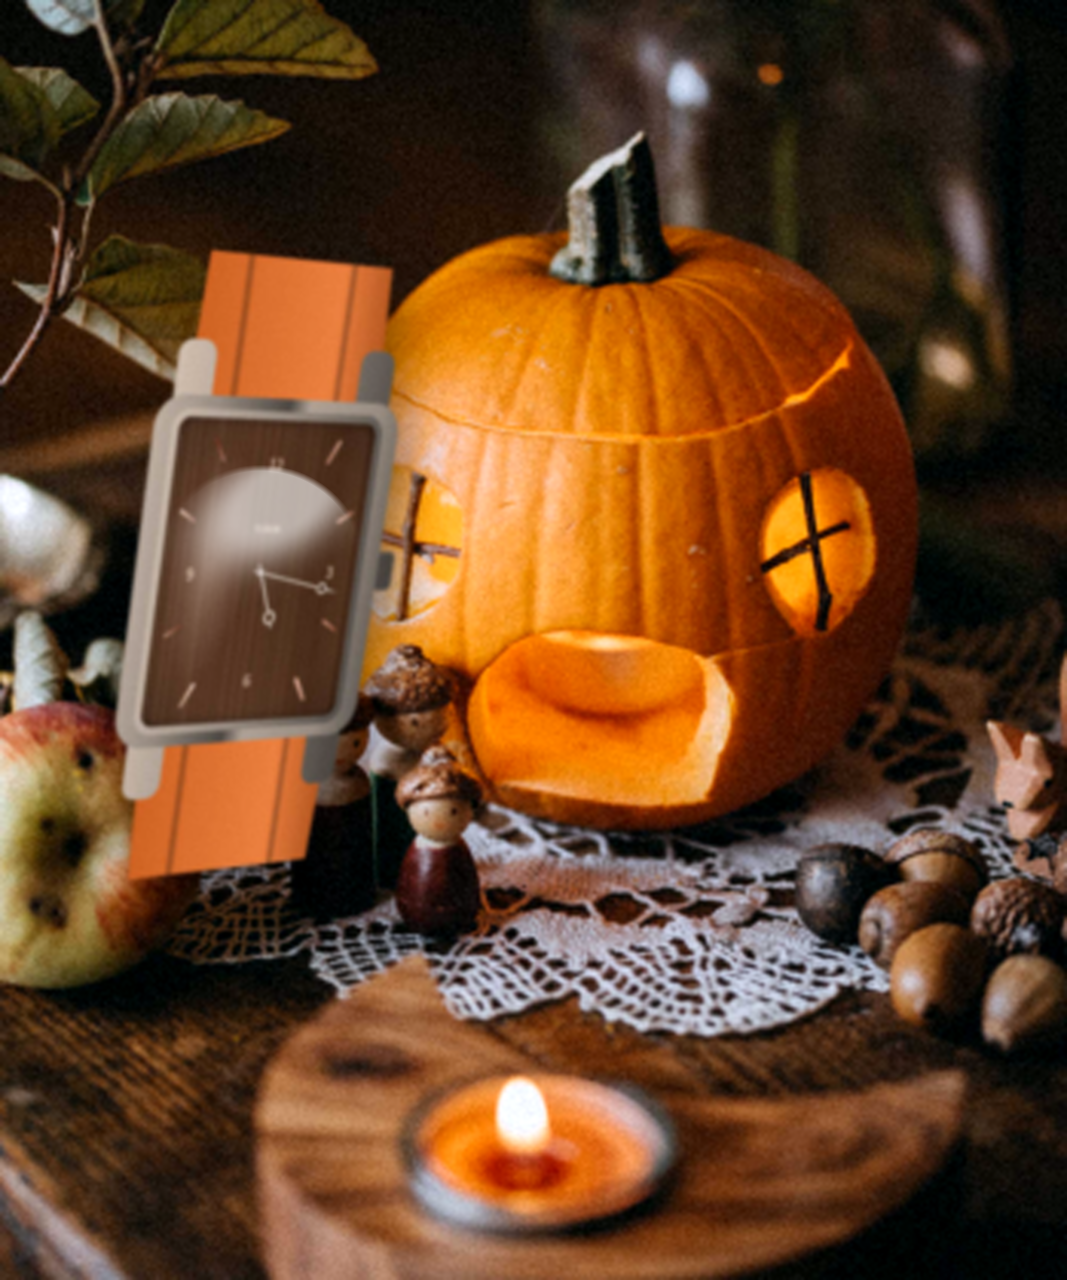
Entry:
h=5 m=17
